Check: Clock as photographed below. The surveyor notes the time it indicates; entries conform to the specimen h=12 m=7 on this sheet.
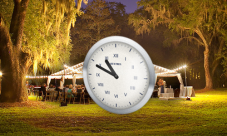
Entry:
h=10 m=49
